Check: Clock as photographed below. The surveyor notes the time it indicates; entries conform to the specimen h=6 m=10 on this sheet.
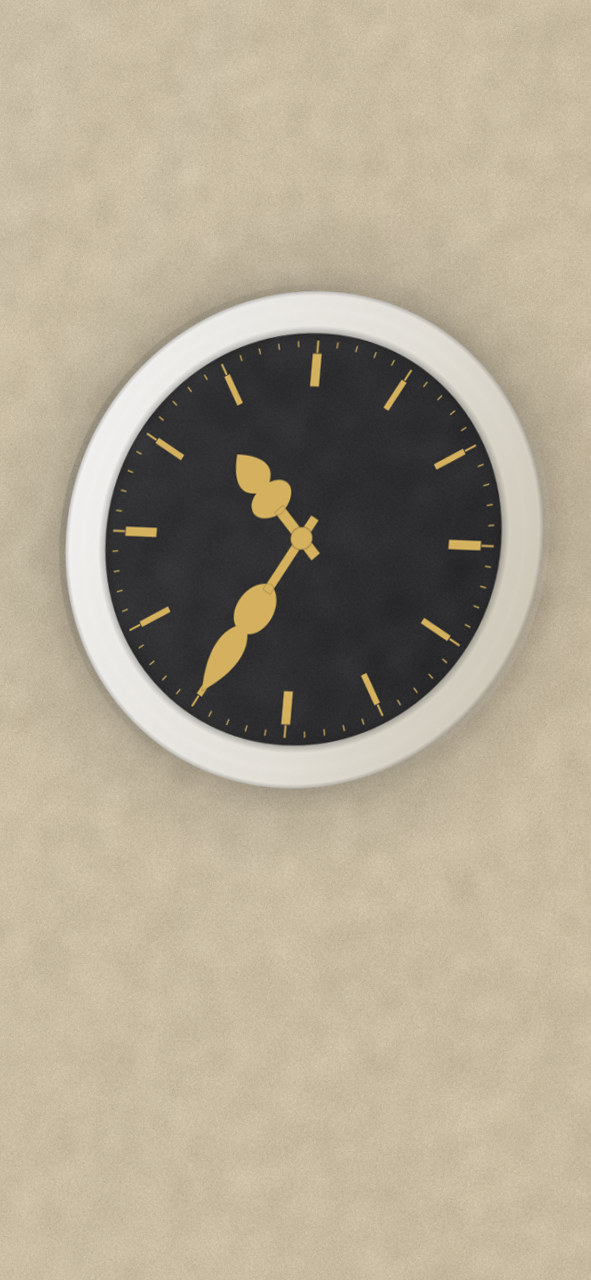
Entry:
h=10 m=35
